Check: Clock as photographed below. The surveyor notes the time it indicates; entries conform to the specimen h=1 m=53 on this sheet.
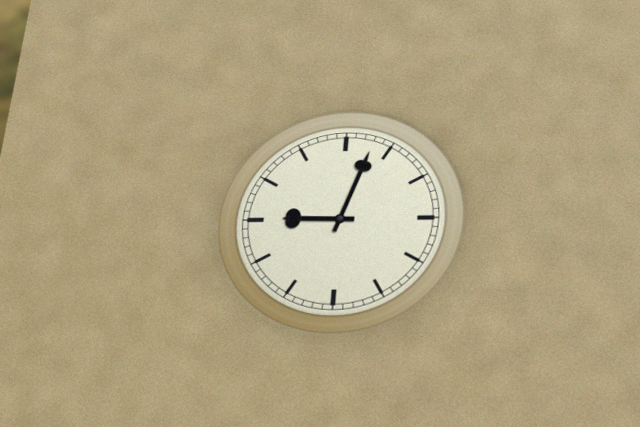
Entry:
h=9 m=3
